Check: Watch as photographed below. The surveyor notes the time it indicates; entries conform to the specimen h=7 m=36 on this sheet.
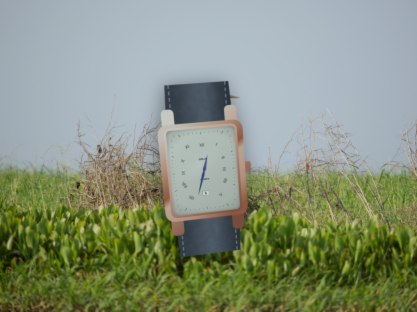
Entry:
h=12 m=33
